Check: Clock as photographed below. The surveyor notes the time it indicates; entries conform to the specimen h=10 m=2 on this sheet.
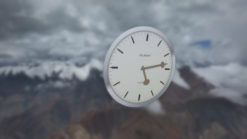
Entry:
h=5 m=13
